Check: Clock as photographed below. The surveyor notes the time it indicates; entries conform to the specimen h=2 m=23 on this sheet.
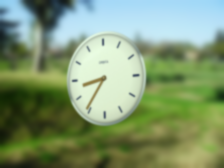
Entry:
h=8 m=36
